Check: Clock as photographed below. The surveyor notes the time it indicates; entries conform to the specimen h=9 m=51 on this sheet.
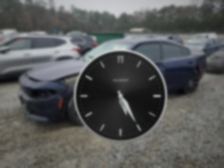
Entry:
h=5 m=25
